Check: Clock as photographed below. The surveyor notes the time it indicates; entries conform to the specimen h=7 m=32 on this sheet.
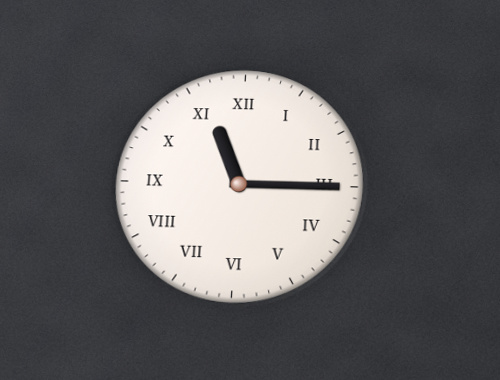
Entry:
h=11 m=15
